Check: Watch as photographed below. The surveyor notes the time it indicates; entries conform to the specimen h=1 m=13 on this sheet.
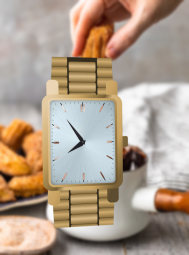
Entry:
h=7 m=54
